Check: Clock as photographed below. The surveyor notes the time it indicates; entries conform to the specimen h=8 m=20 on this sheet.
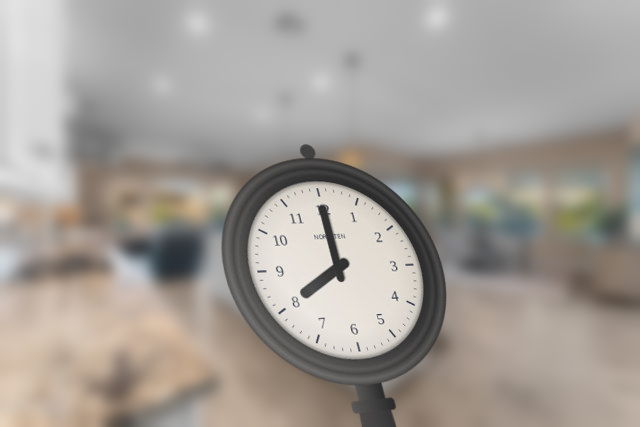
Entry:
h=8 m=0
